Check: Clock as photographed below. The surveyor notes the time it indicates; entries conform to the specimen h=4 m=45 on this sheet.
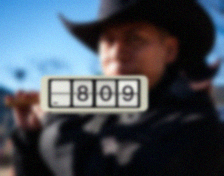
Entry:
h=8 m=9
